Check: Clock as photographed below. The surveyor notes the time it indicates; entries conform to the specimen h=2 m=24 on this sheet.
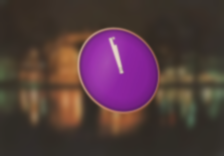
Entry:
h=11 m=59
